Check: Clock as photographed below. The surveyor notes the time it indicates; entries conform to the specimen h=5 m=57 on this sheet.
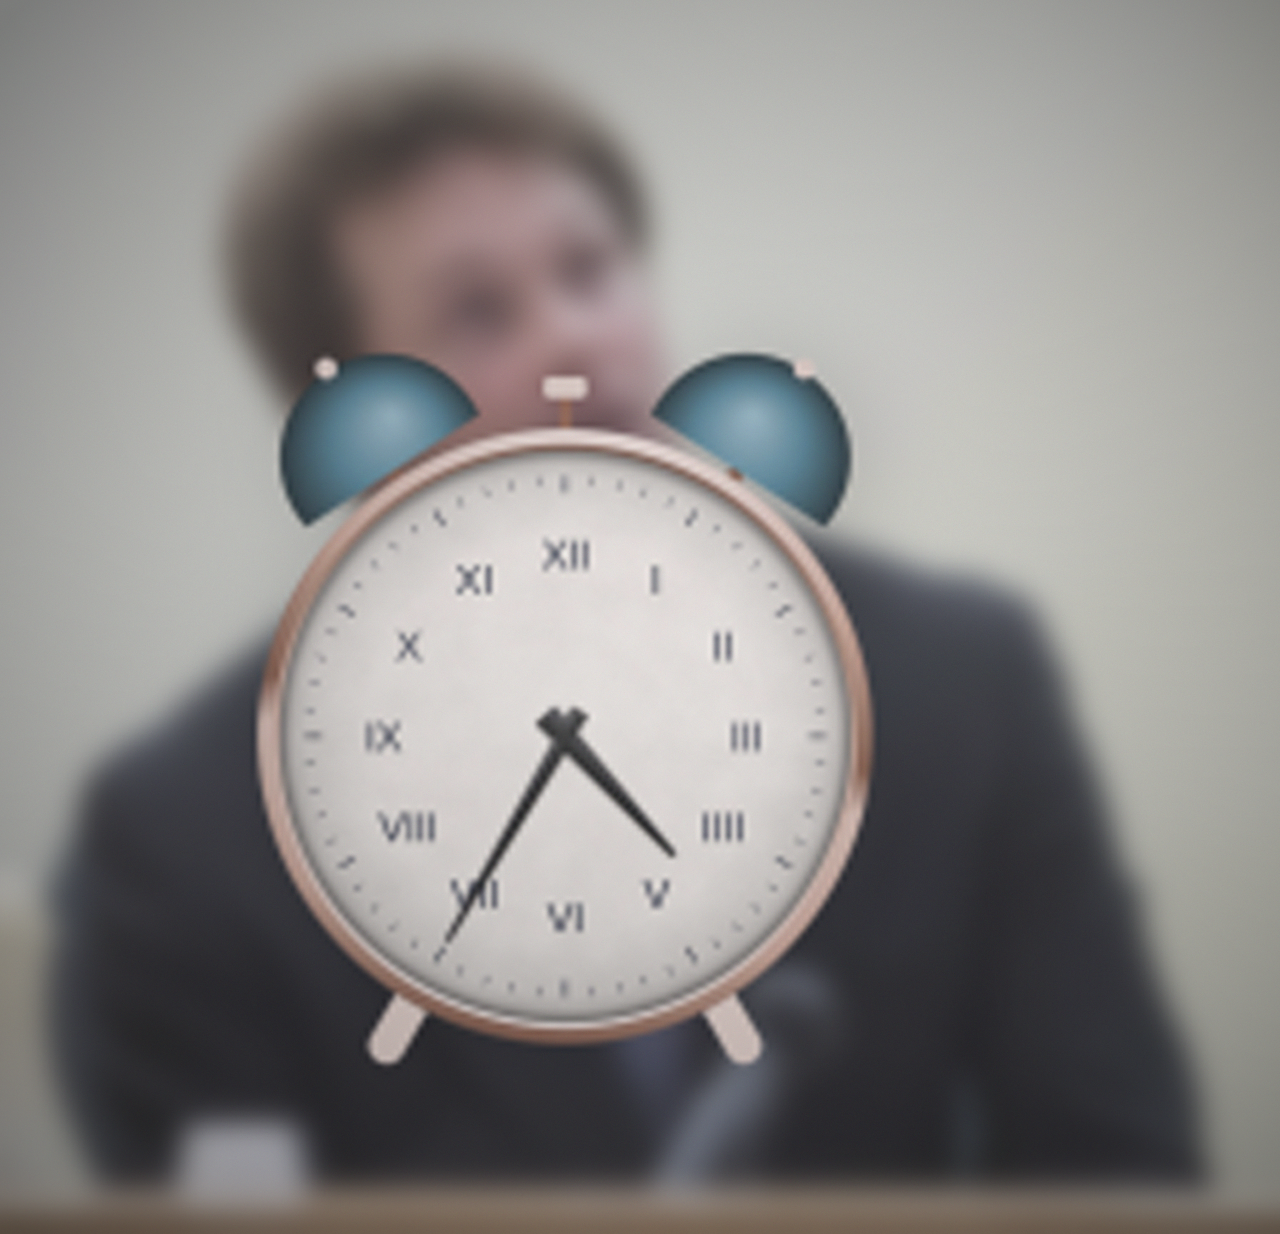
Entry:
h=4 m=35
